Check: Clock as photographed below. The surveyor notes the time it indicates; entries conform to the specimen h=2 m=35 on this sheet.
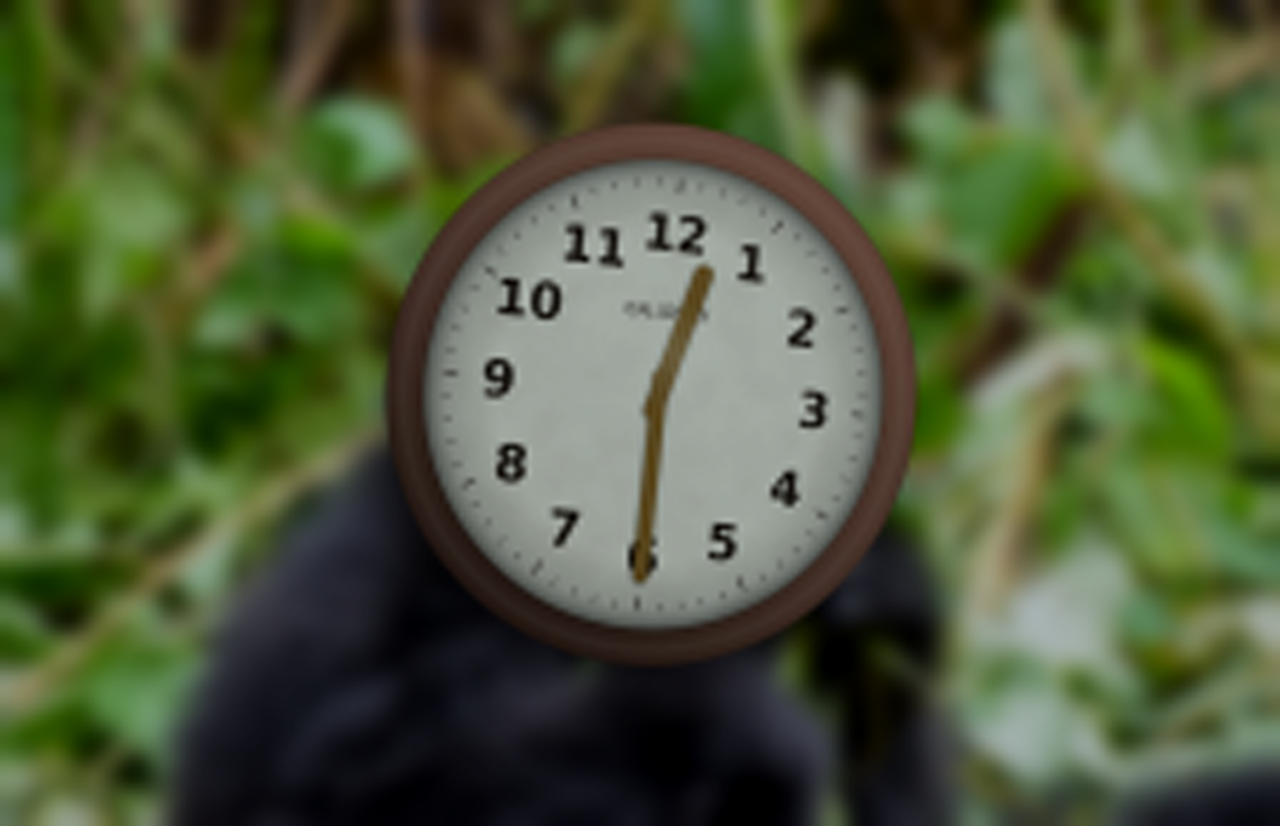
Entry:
h=12 m=30
